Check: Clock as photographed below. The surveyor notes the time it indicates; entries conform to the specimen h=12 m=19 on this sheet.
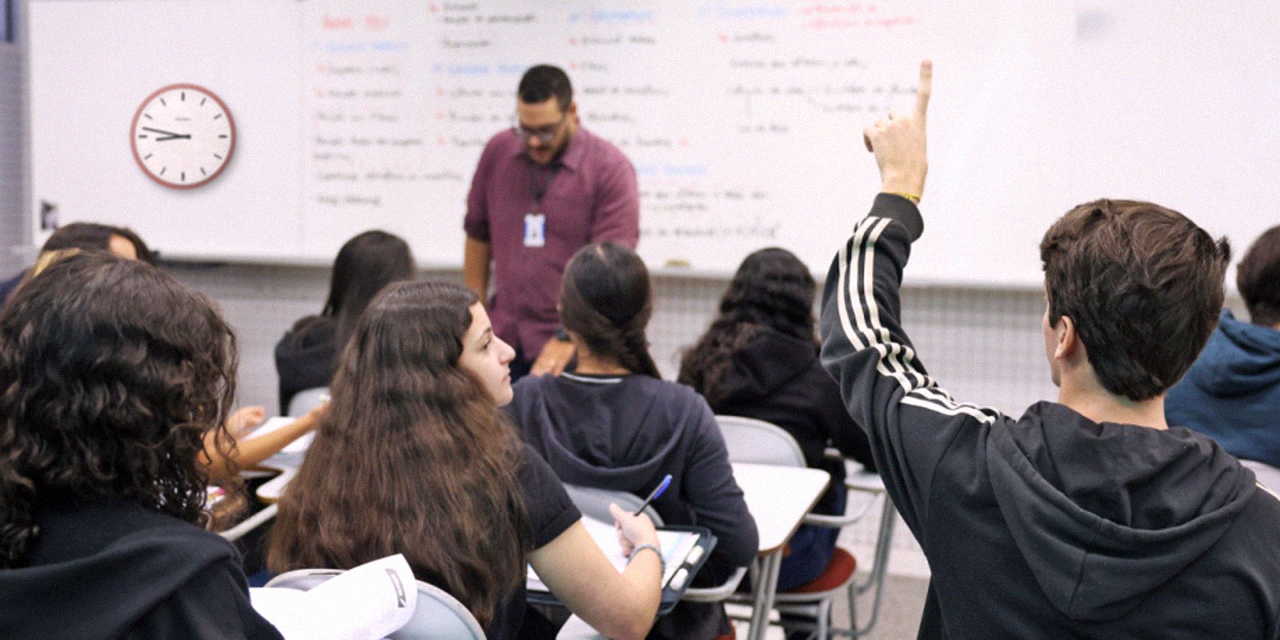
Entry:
h=8 m=47
